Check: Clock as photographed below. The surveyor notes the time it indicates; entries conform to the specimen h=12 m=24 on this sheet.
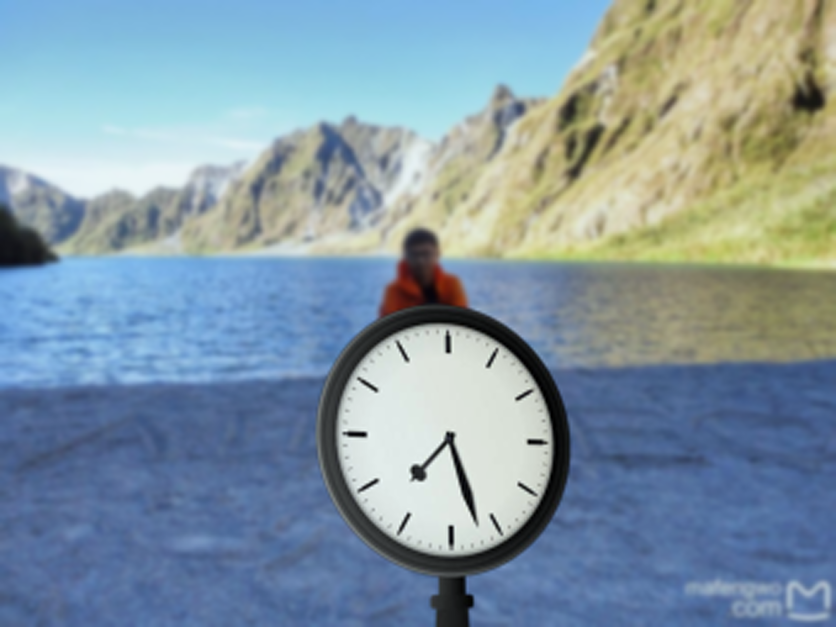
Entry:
h=7 m=27
